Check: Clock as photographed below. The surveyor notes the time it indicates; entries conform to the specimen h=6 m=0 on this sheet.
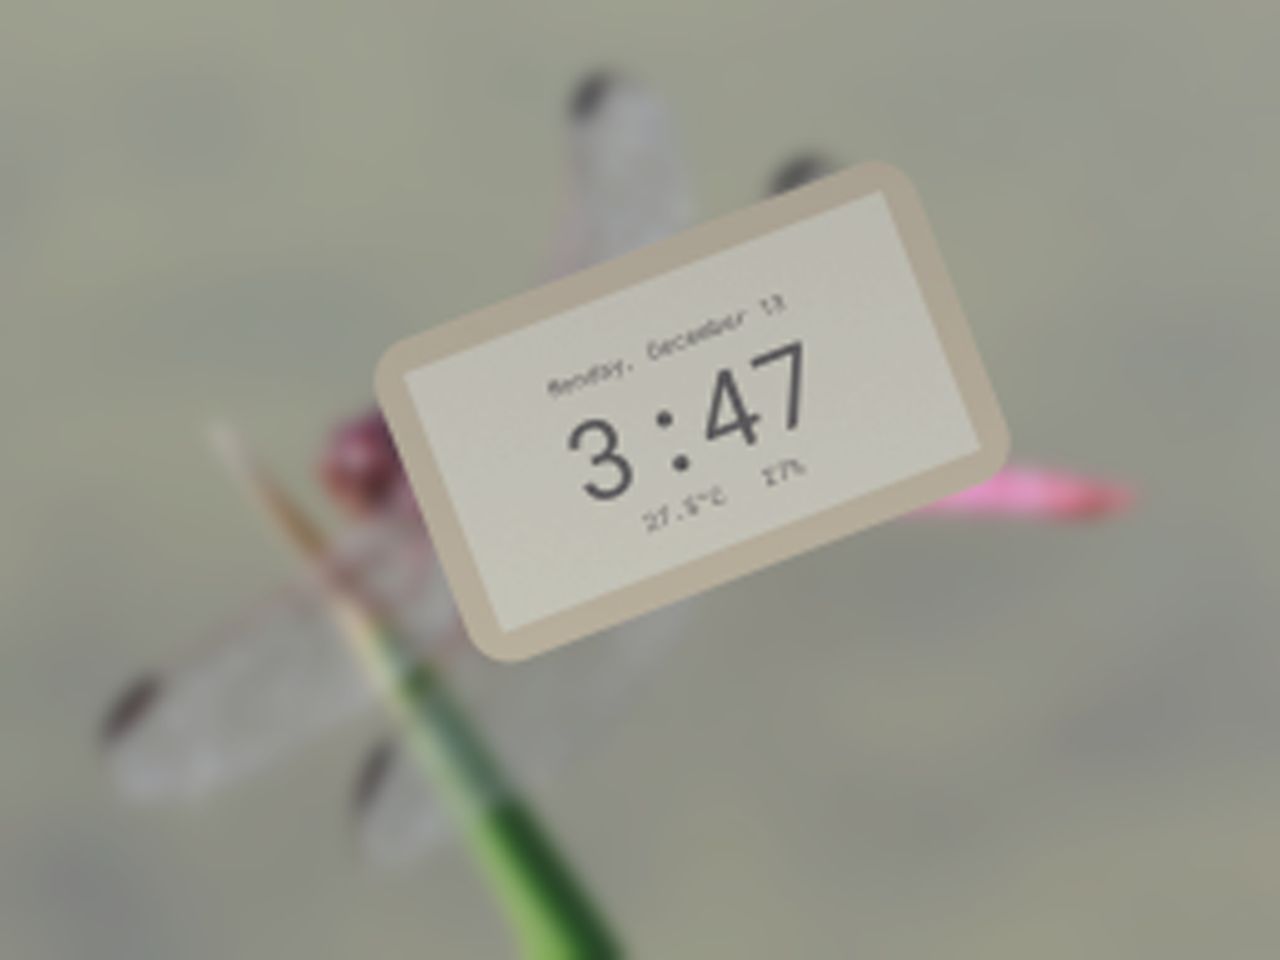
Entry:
h=3 m=47
